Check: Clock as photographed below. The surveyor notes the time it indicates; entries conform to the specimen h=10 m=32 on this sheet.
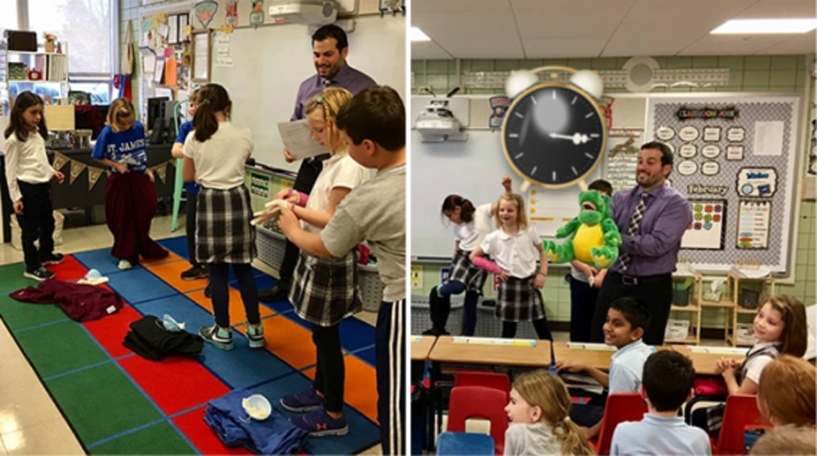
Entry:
h=3 m=16
